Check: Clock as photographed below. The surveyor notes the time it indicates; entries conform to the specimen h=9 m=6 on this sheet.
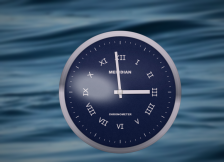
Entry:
h=2 m=59
